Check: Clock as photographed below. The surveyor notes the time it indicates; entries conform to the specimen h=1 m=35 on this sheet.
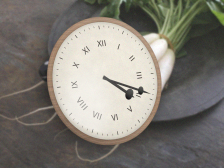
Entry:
h=4 m=19
